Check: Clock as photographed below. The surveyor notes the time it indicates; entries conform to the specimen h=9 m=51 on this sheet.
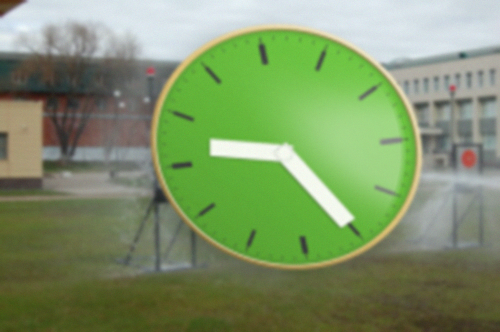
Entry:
h=9 m=25
